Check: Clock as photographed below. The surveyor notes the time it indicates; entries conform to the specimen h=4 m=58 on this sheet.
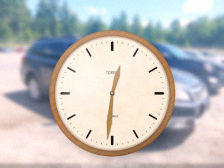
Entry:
h=12 m=31
